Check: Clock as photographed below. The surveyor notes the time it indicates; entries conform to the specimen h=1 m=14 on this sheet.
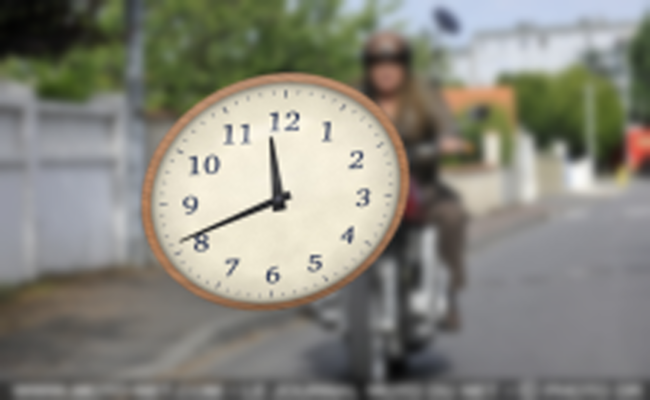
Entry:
h=11 m=41
